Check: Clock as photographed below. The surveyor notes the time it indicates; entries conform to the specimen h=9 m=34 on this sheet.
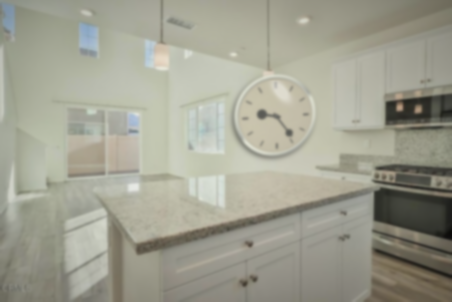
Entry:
h=9 m=24
